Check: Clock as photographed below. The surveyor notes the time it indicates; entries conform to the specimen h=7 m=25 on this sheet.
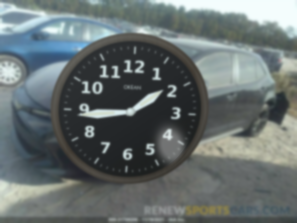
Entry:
h=1 m=44
